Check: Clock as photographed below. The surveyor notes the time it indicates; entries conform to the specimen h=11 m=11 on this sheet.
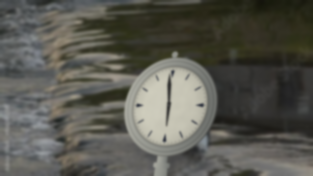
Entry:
h=5 m=59
